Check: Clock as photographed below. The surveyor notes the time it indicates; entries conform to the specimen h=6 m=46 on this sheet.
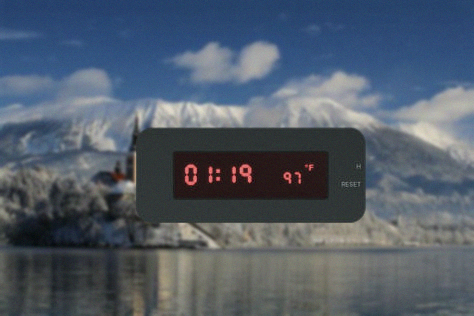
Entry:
h=1 m=19
